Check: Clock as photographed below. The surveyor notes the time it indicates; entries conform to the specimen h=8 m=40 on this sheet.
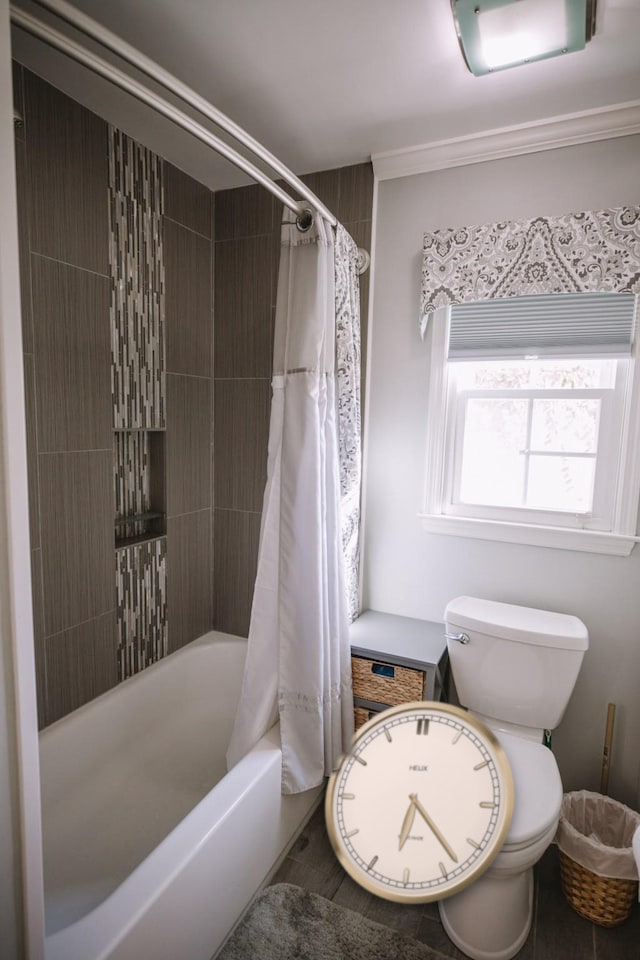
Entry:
h=6 m=23
